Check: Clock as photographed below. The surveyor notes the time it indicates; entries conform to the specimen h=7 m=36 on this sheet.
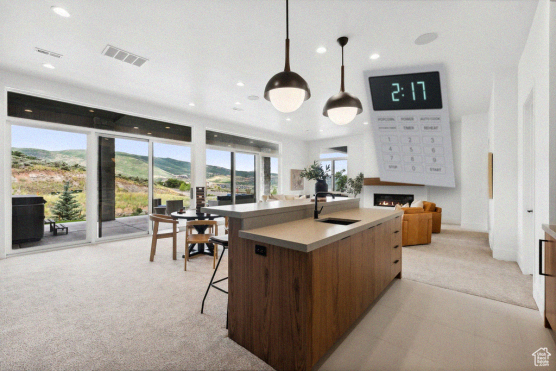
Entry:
h=2 m=17
